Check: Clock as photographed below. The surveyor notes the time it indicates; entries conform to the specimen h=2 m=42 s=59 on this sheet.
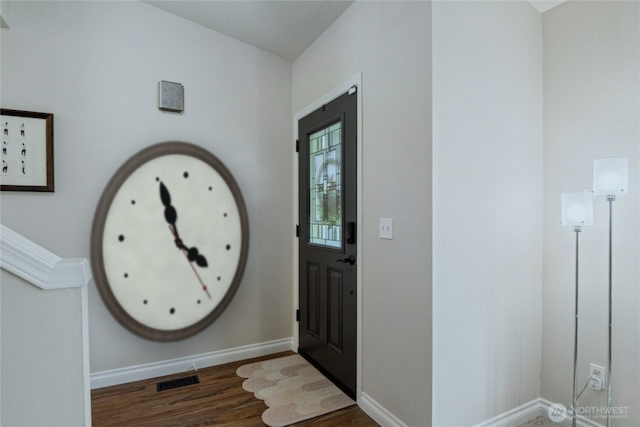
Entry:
h=3 m=55 s=23
